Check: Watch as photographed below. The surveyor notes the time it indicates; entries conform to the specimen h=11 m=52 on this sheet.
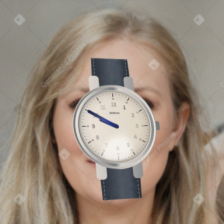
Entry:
h=9 m=50
